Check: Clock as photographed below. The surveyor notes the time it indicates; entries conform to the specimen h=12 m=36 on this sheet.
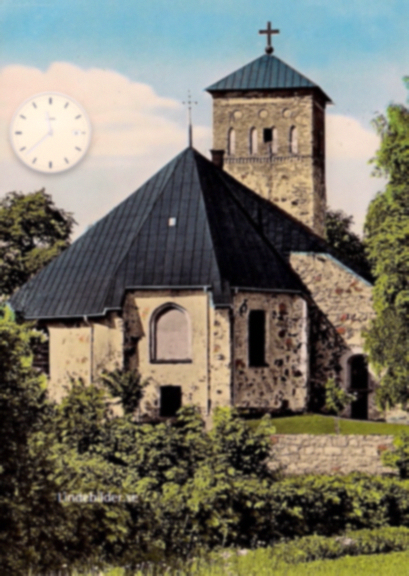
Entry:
h=11 m=38
